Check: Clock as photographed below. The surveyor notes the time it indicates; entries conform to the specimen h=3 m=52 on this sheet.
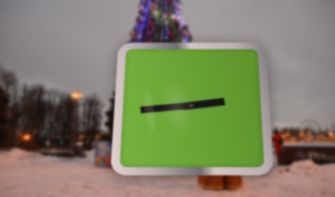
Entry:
h=2 m=44
